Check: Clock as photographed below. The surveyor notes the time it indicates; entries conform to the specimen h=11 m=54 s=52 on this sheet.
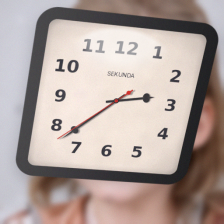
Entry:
h=2 m=37 s=38
